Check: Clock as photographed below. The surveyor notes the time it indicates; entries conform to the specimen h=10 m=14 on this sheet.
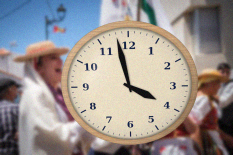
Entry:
h=3 m=58
